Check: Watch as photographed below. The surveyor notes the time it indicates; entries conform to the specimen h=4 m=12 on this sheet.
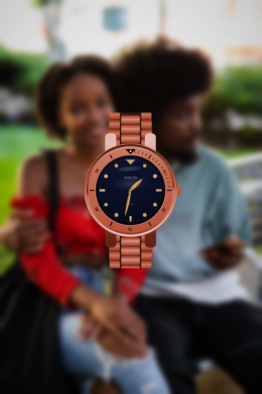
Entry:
h=1 m=32
